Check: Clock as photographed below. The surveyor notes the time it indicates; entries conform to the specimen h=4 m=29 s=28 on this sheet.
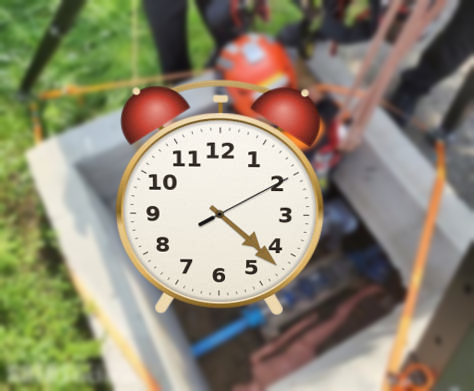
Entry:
h=4 m=22 s=10
